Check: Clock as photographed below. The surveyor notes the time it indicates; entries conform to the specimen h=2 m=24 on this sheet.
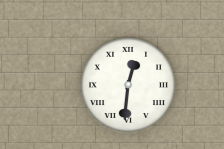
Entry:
h=12 m=31
